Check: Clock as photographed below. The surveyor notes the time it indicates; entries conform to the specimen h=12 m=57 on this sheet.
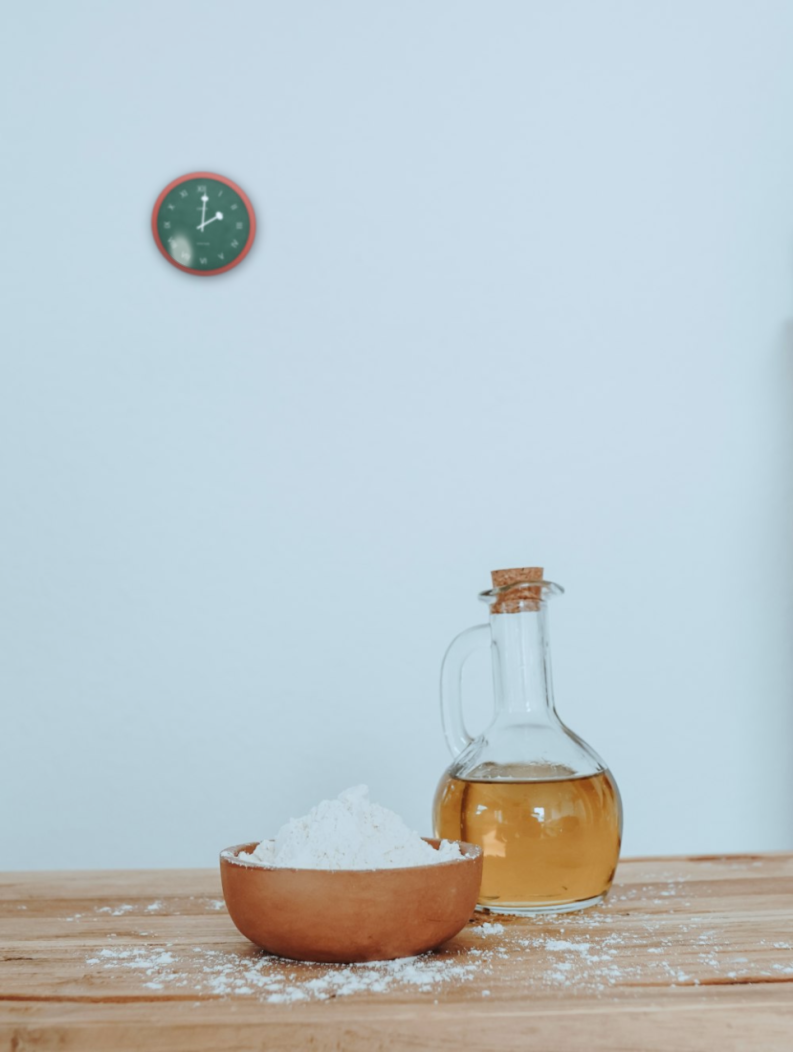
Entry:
h=2 m=1
